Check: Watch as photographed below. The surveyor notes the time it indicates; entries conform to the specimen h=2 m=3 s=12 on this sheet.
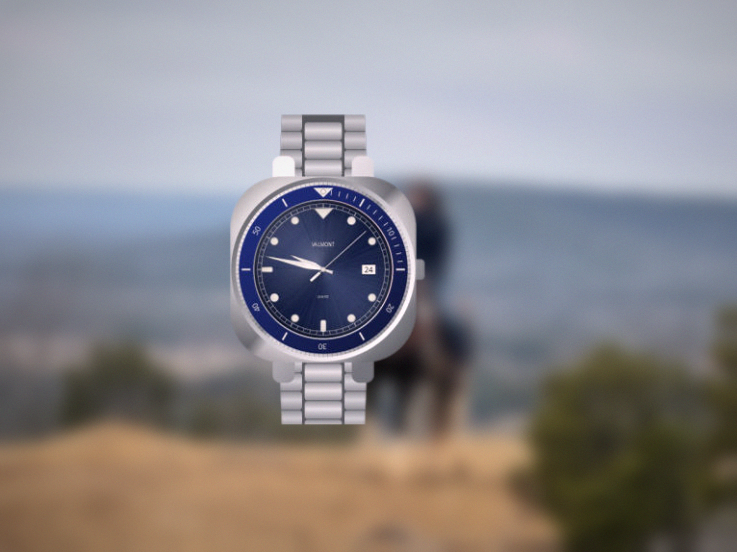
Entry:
h=9 m=47 s=8
